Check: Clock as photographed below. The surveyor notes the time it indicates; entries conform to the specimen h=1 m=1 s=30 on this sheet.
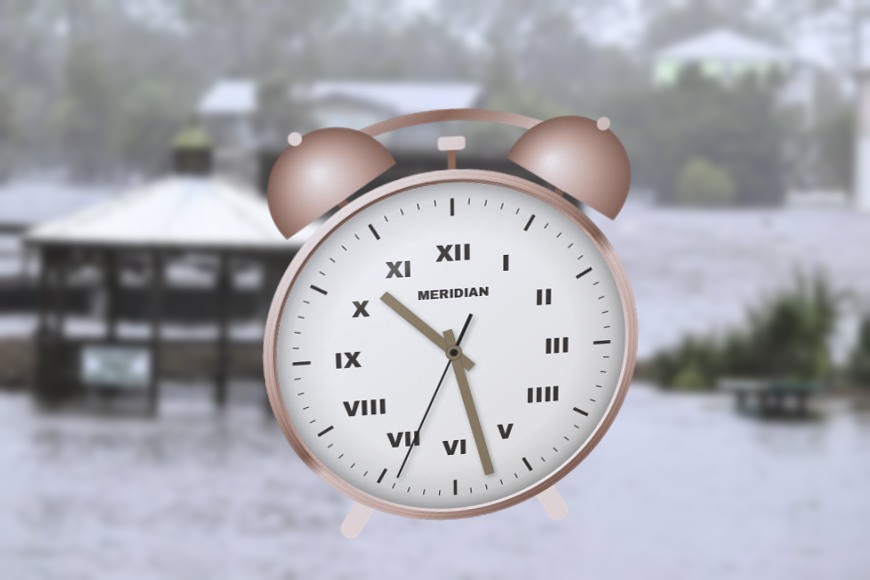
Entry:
h=10 m=27 s=34
